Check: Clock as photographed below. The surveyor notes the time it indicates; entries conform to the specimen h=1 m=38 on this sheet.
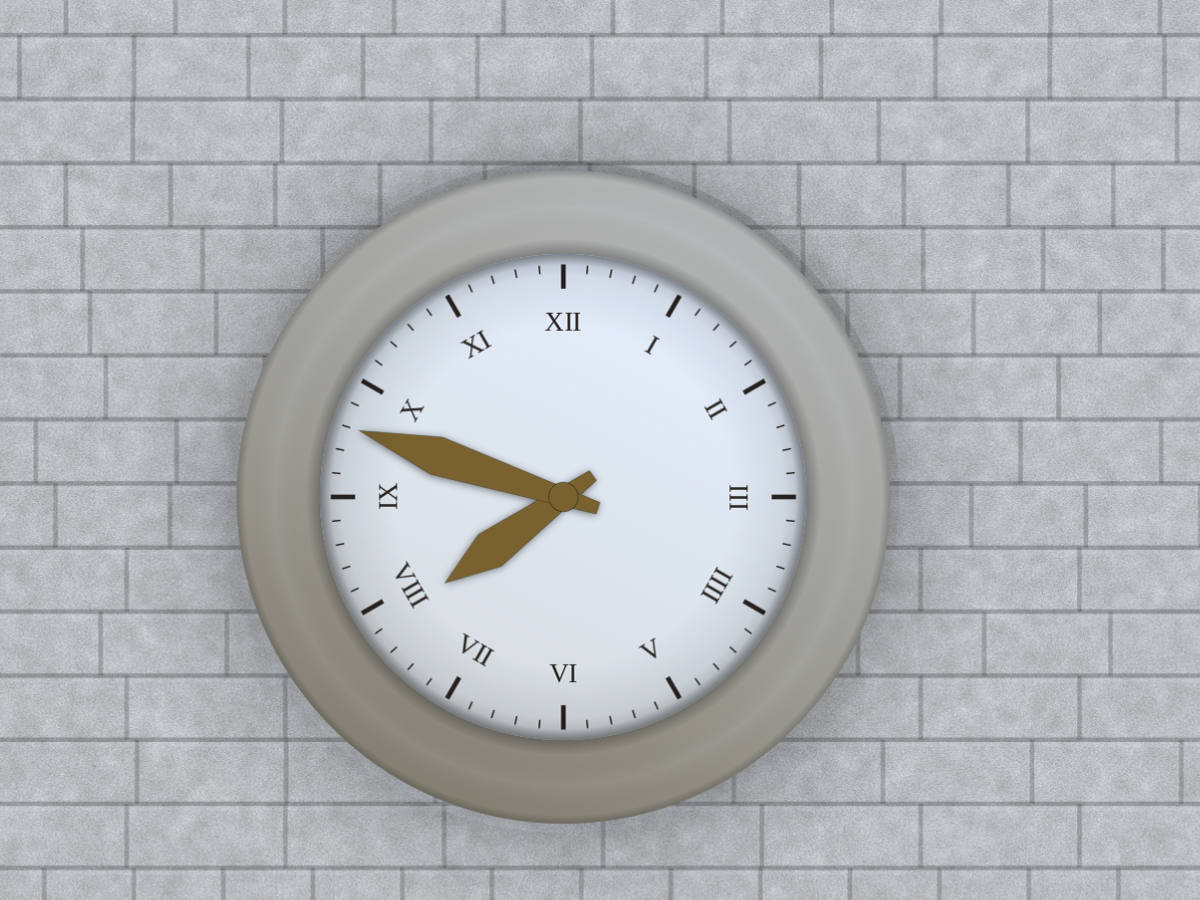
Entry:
h=7 m=48
